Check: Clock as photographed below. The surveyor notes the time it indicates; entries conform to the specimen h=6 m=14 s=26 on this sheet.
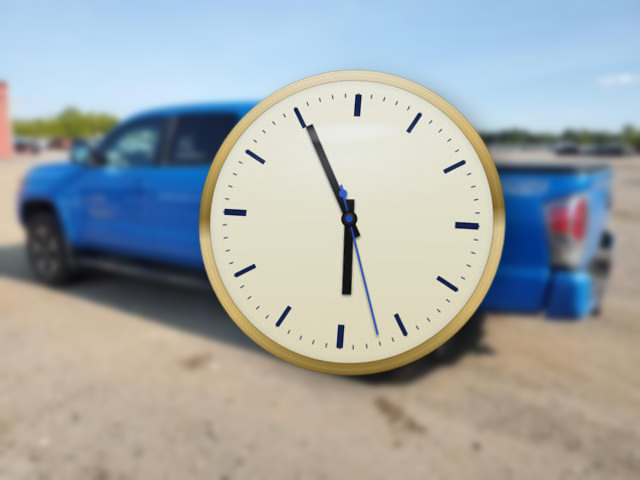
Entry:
h=5 m=55 s=27
